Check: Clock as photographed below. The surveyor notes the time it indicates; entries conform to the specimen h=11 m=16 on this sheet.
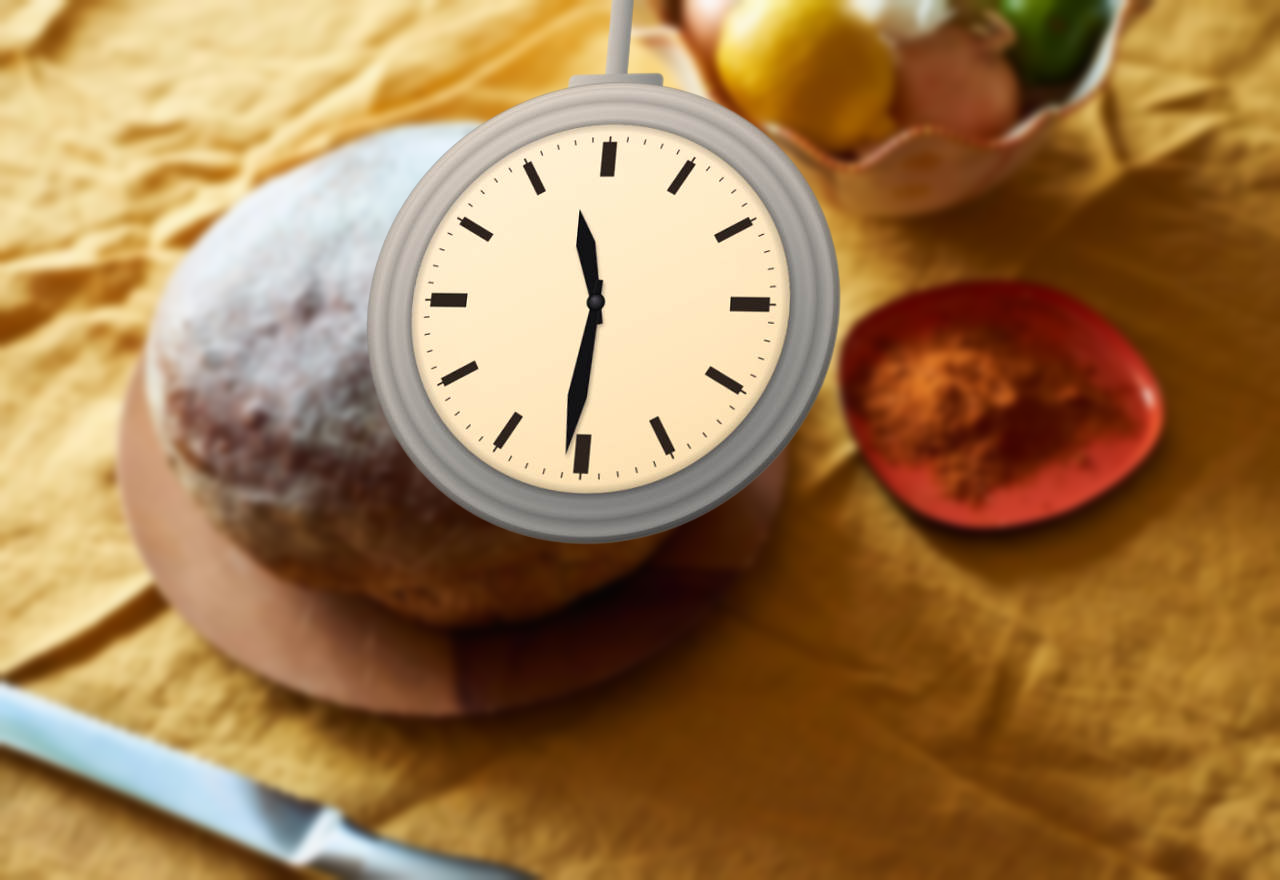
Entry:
h=11 m=31
